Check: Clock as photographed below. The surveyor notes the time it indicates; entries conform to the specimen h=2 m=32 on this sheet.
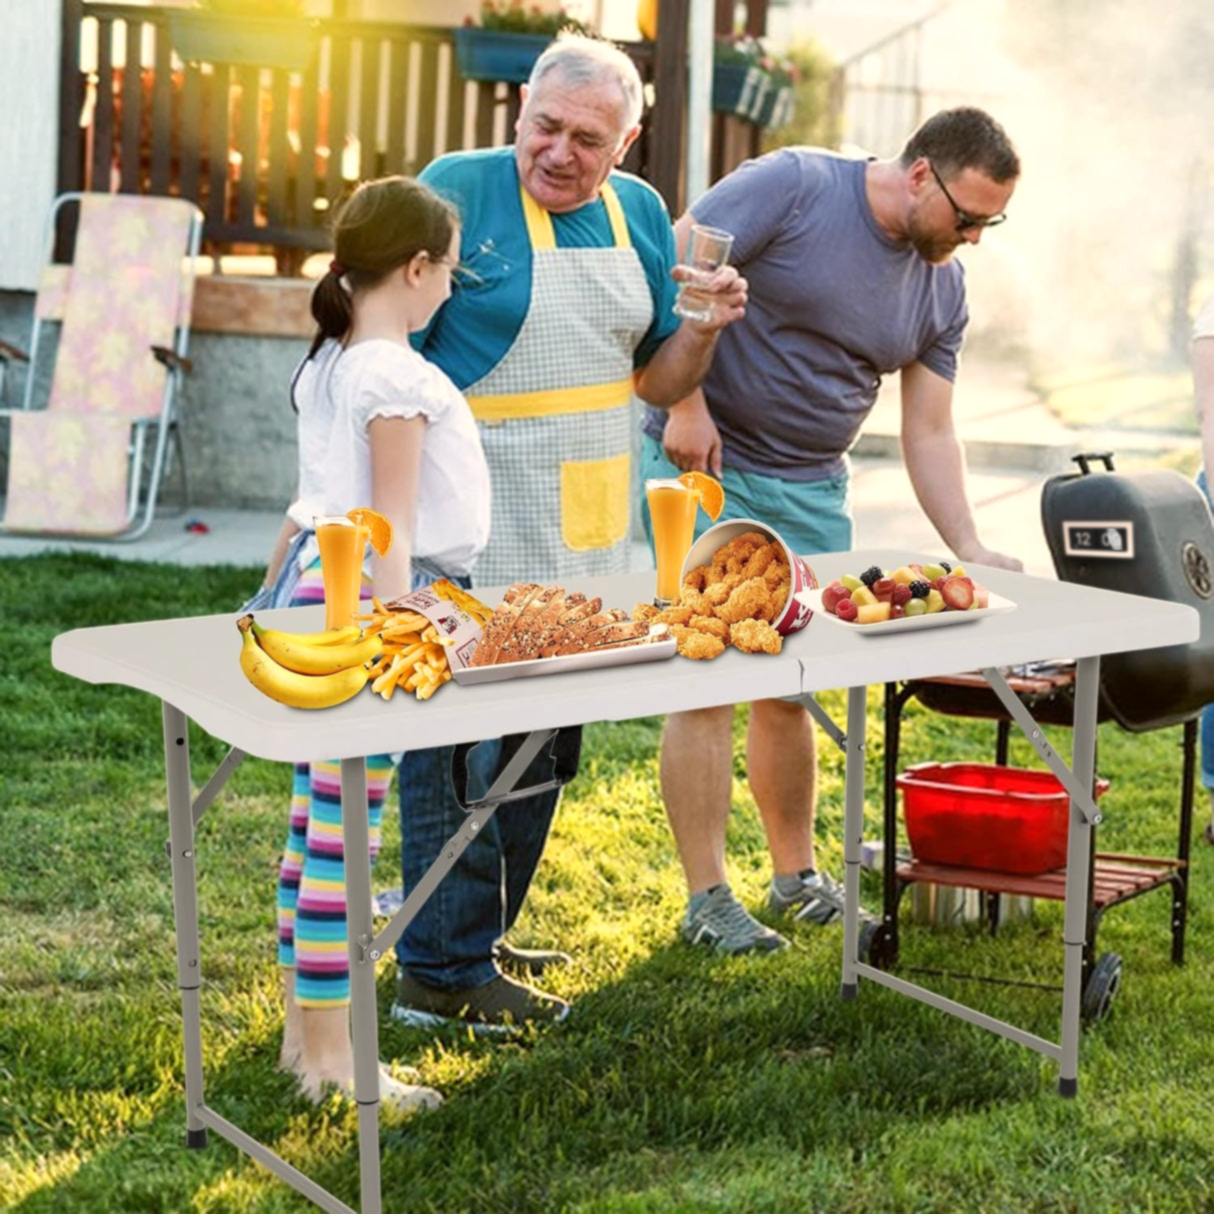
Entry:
h=12 m=9
